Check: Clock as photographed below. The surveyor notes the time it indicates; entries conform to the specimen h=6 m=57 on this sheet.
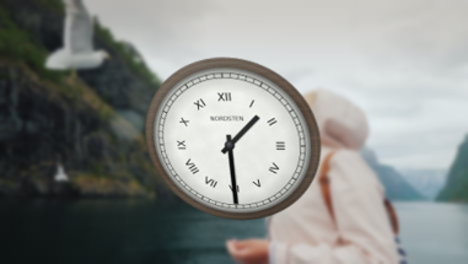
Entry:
h=1 m=30
